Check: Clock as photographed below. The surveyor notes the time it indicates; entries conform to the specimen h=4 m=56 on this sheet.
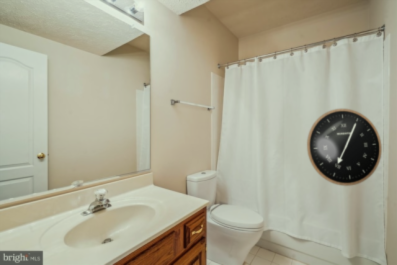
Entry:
h=7 m=5
